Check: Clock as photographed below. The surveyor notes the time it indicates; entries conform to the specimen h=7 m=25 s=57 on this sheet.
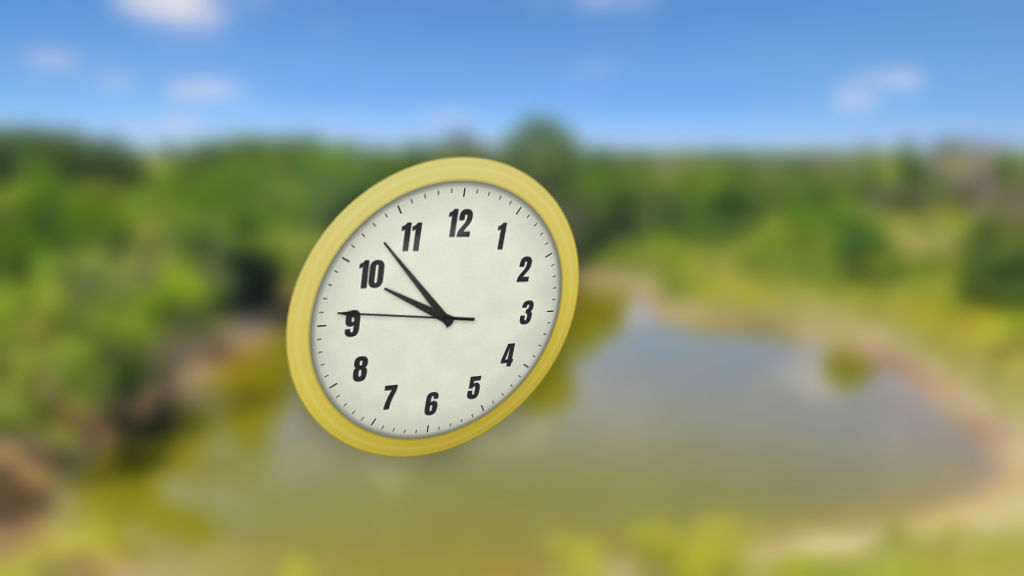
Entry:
h=9 m=52 s=46
